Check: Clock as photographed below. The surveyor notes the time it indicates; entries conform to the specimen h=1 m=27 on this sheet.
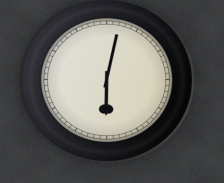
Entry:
h=6 m=2
